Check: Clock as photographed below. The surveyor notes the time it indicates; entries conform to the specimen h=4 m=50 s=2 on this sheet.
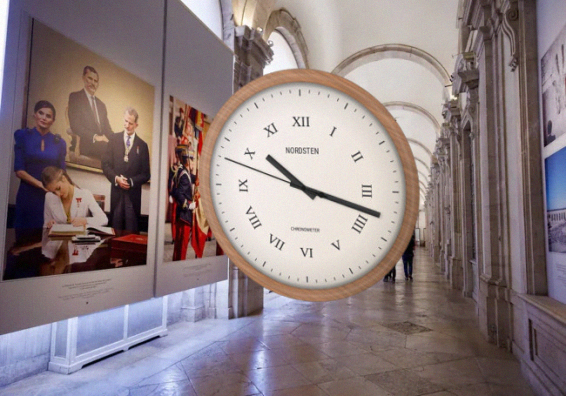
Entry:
h=10 m=17 s=48
